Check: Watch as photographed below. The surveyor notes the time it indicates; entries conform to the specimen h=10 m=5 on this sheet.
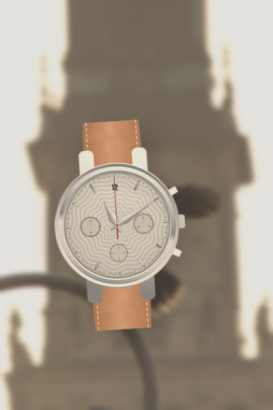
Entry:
h=11 m=10
